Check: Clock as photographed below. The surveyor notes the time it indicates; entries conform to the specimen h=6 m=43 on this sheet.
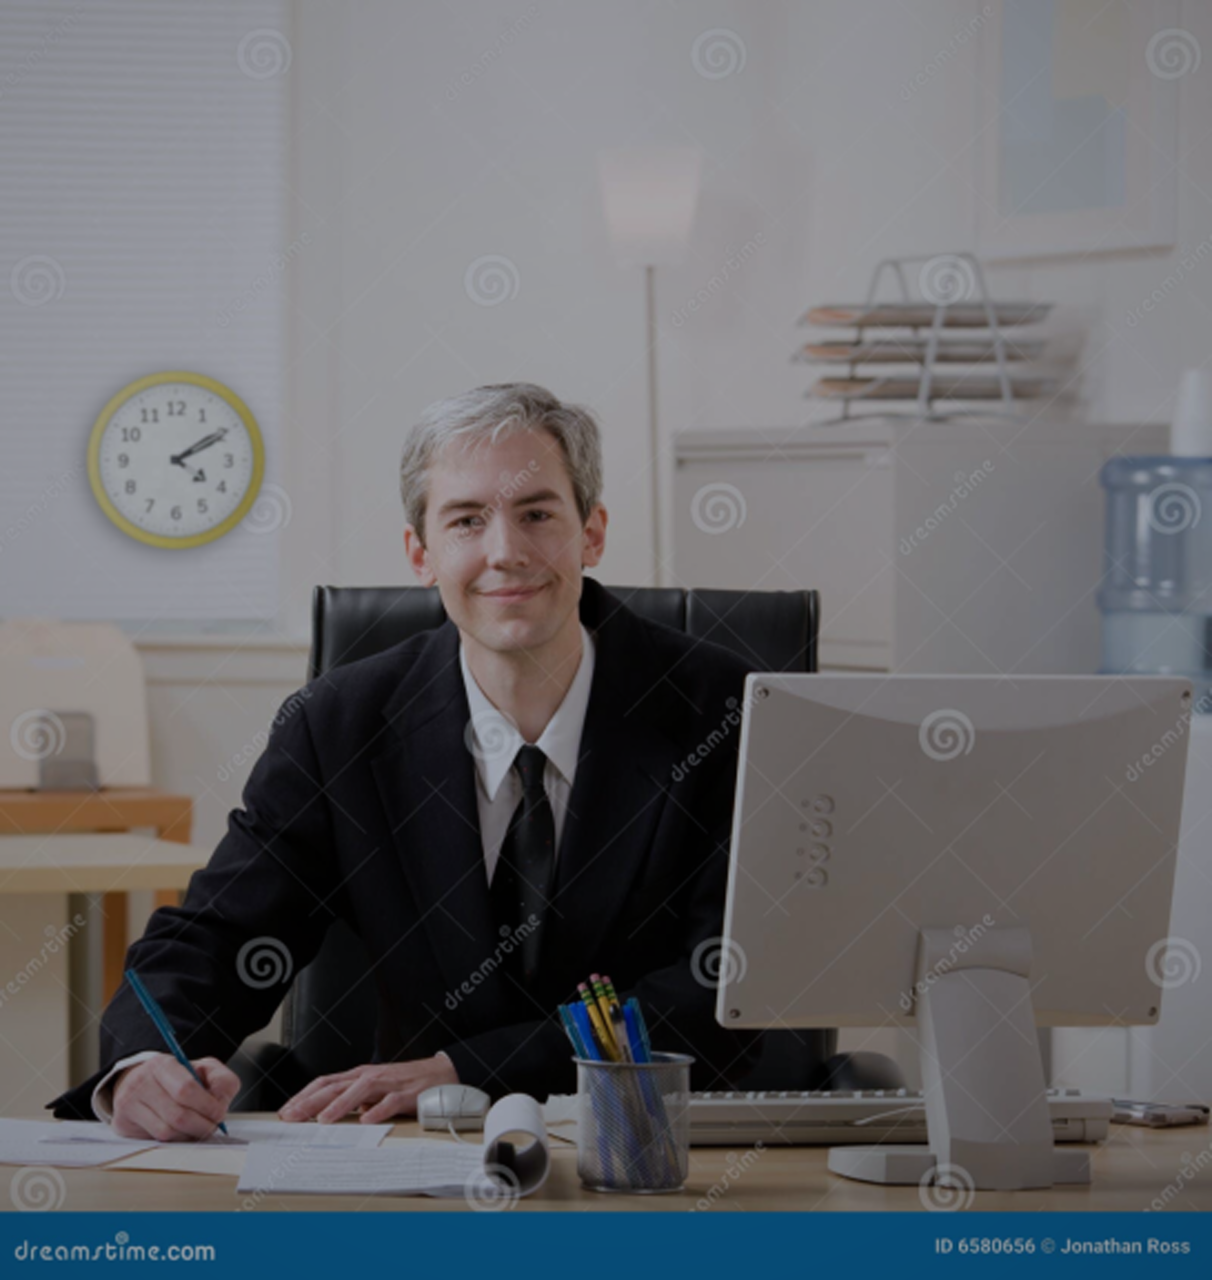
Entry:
h=4 m=10
